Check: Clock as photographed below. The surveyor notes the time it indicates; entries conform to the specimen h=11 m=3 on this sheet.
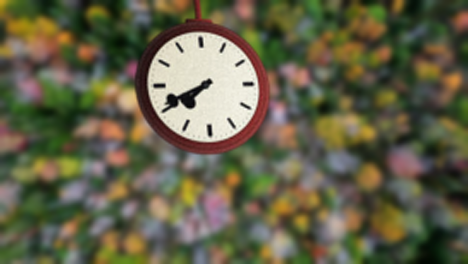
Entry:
h=7 m=41
